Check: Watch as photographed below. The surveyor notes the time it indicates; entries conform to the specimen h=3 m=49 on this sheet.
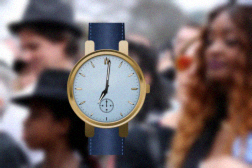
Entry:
h=7 m=1
